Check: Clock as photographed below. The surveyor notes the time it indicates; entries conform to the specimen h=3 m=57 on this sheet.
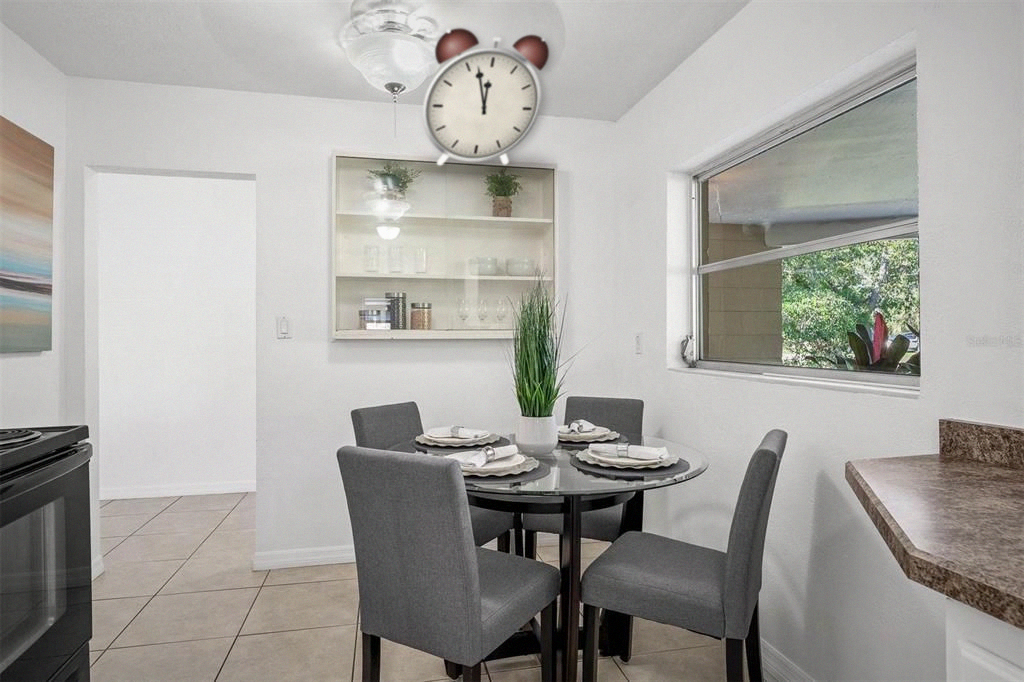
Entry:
h=11 m=57
